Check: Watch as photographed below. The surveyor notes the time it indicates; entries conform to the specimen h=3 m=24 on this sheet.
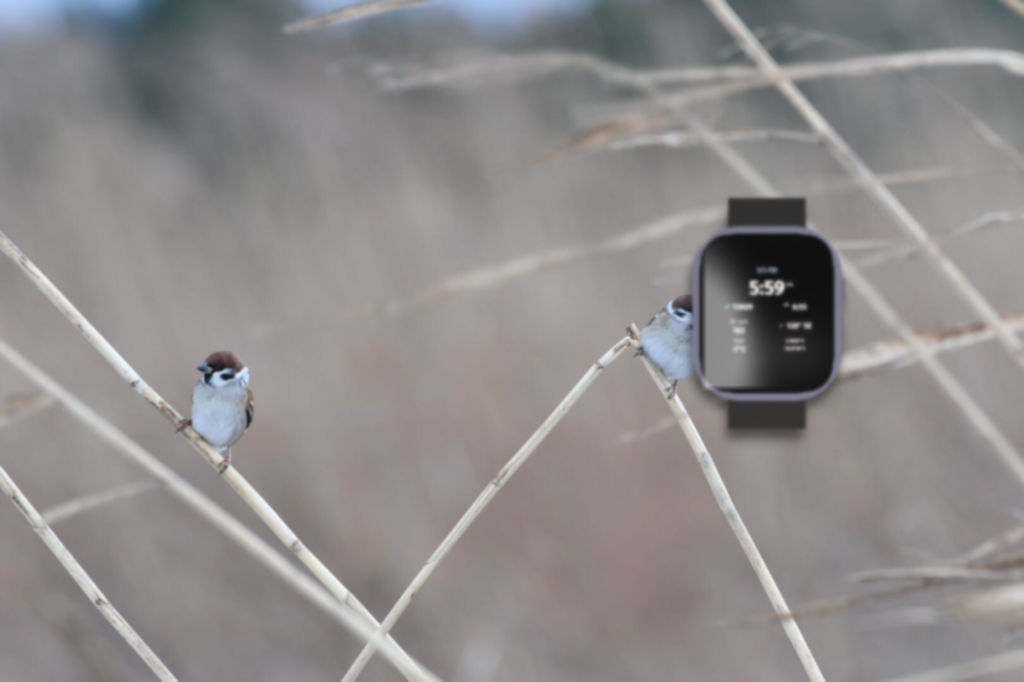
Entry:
h=5 m=59
